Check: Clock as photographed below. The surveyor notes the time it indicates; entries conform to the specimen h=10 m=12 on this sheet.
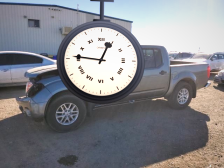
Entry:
h=12 m=46
